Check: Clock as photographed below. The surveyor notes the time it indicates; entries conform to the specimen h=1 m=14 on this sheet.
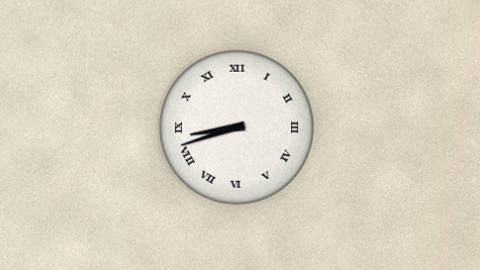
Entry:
h=8 m=42
